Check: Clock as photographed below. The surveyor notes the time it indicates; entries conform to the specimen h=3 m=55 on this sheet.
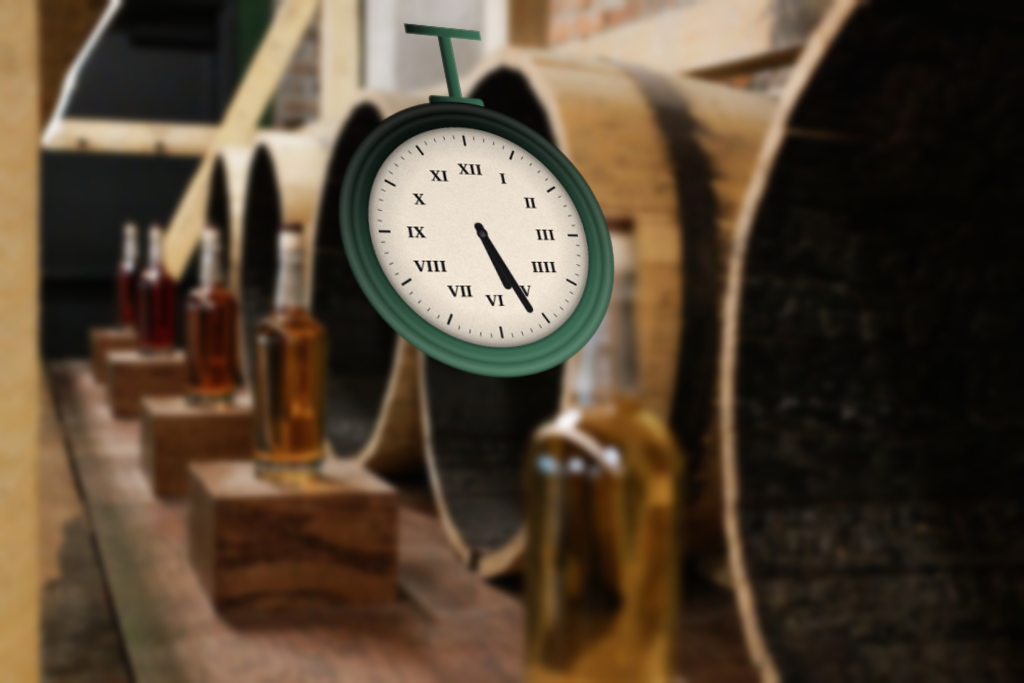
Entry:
h=5 m=26
